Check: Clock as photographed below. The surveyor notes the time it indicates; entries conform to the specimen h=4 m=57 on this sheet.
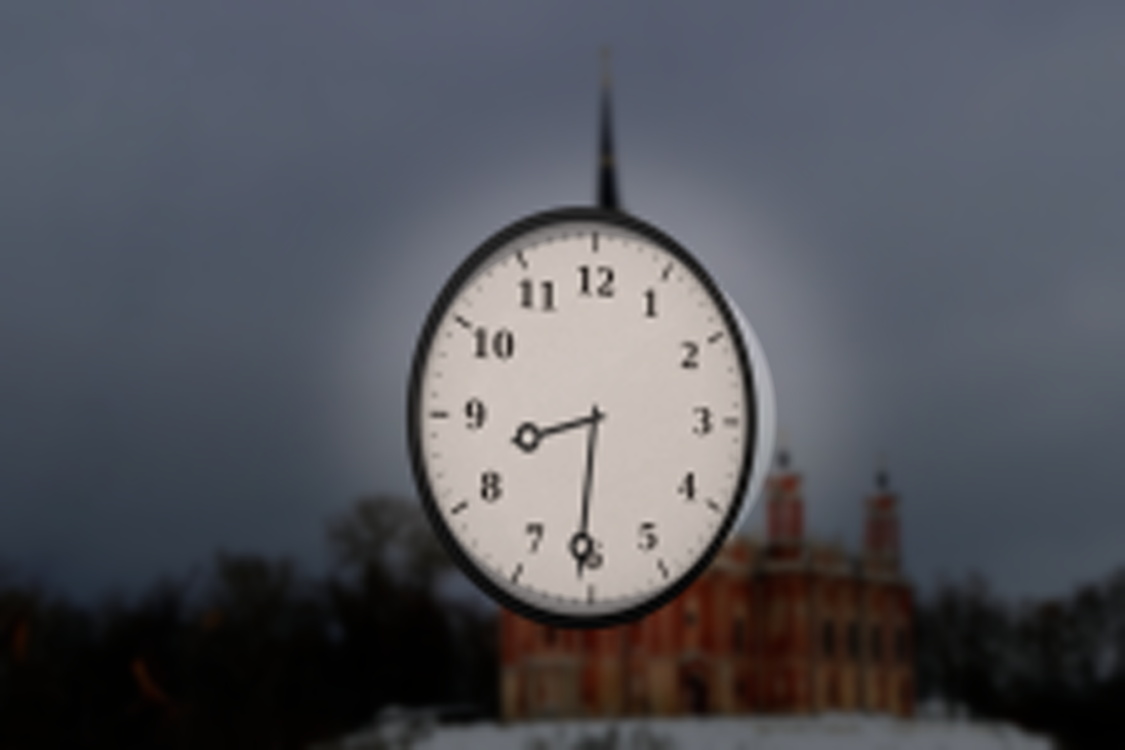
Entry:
h=8 m=31
